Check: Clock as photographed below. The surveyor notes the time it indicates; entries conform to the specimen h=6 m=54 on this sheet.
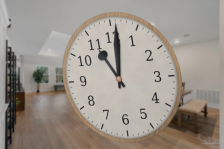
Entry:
h=11 m=1
